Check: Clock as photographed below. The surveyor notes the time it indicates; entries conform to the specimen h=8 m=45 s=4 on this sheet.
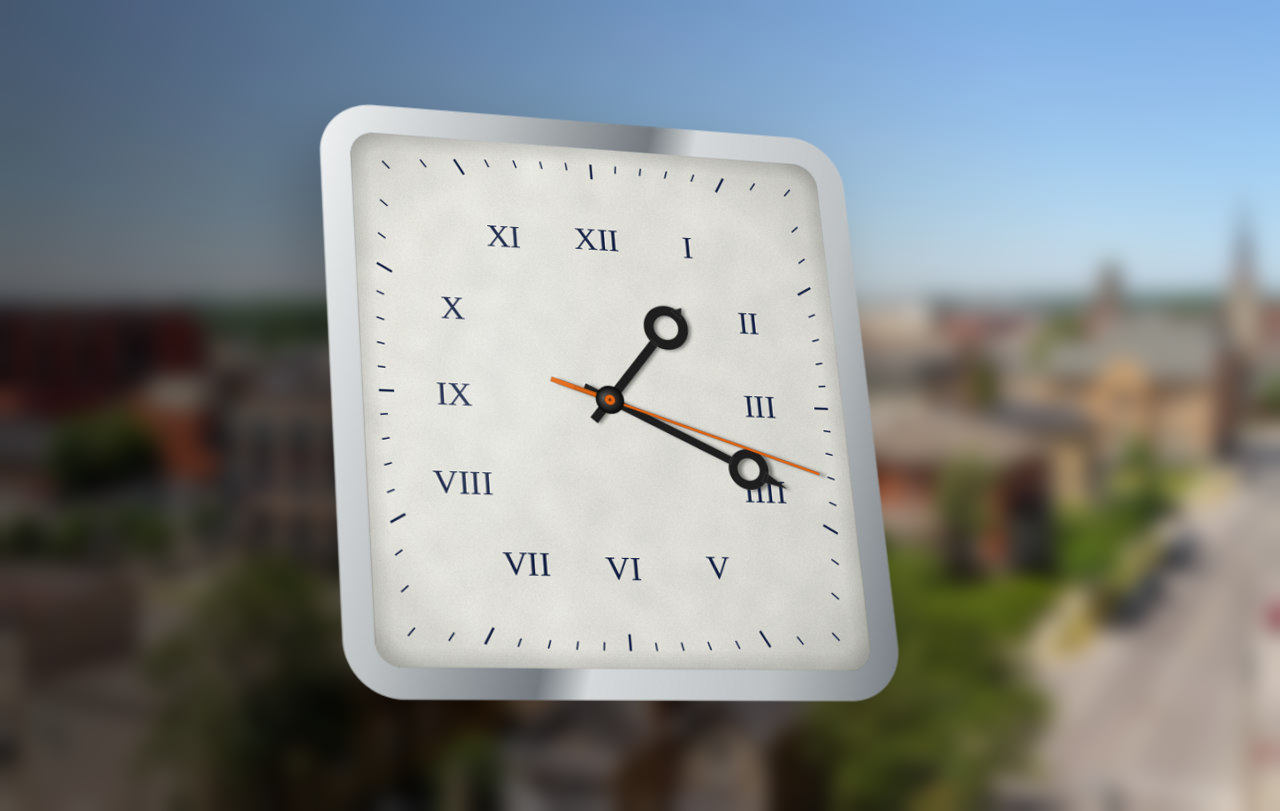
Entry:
h=1 m=19 s=18
